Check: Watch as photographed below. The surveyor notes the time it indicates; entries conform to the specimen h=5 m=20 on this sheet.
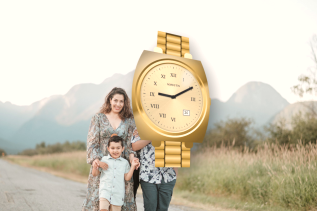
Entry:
h=9 m=10
